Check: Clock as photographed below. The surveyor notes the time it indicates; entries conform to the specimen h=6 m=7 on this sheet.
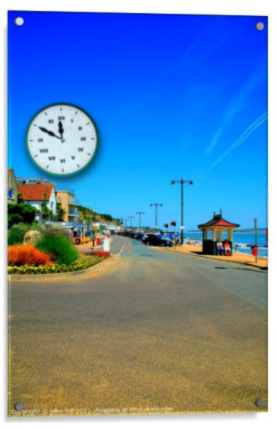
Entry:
h=11 m=50
